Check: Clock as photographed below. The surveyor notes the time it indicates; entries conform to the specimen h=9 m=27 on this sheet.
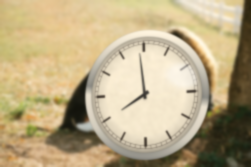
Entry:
h=7 m=59
